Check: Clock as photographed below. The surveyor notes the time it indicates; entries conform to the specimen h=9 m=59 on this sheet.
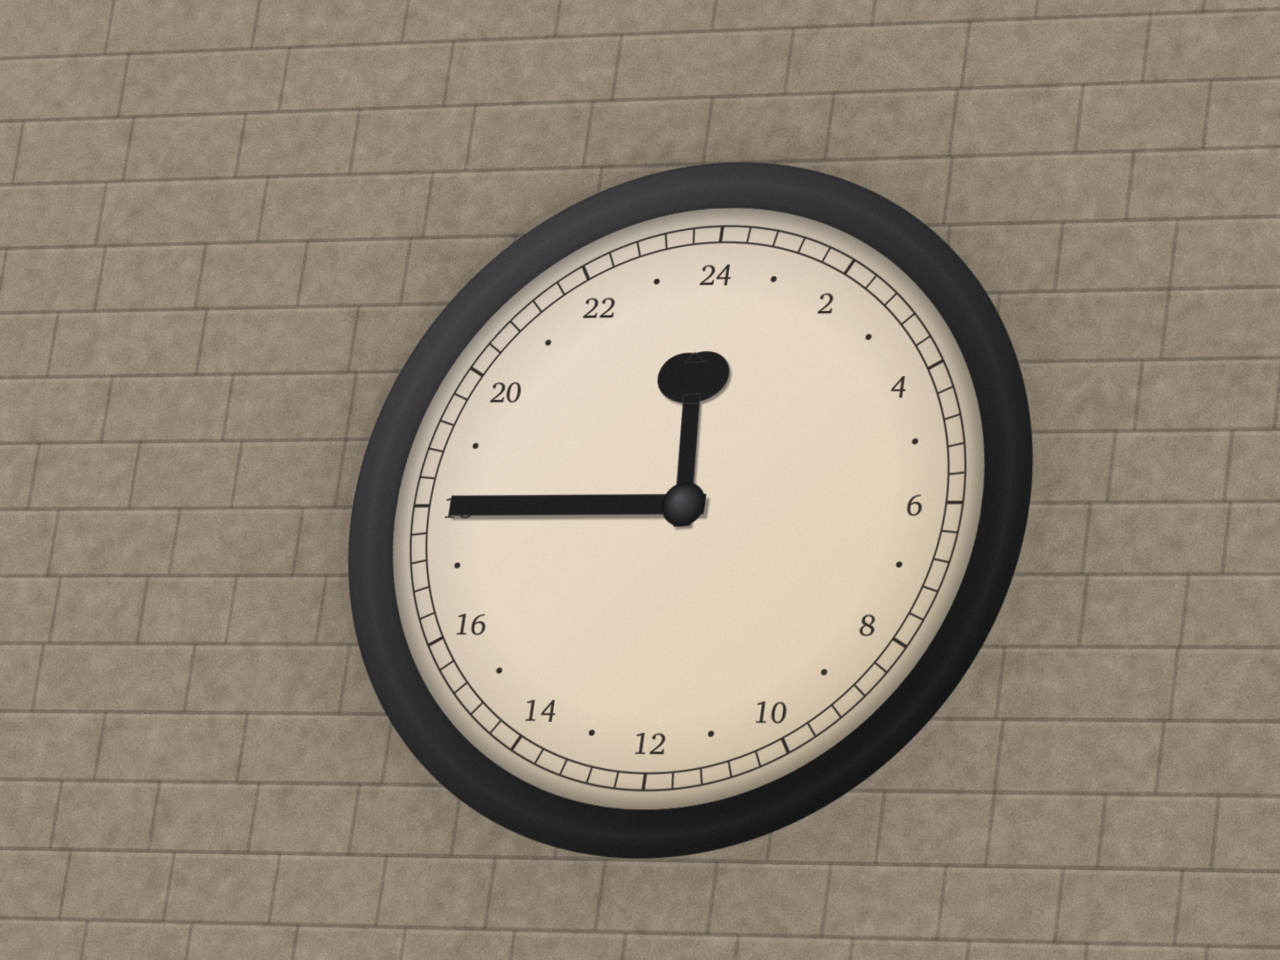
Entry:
h=23 m=45
